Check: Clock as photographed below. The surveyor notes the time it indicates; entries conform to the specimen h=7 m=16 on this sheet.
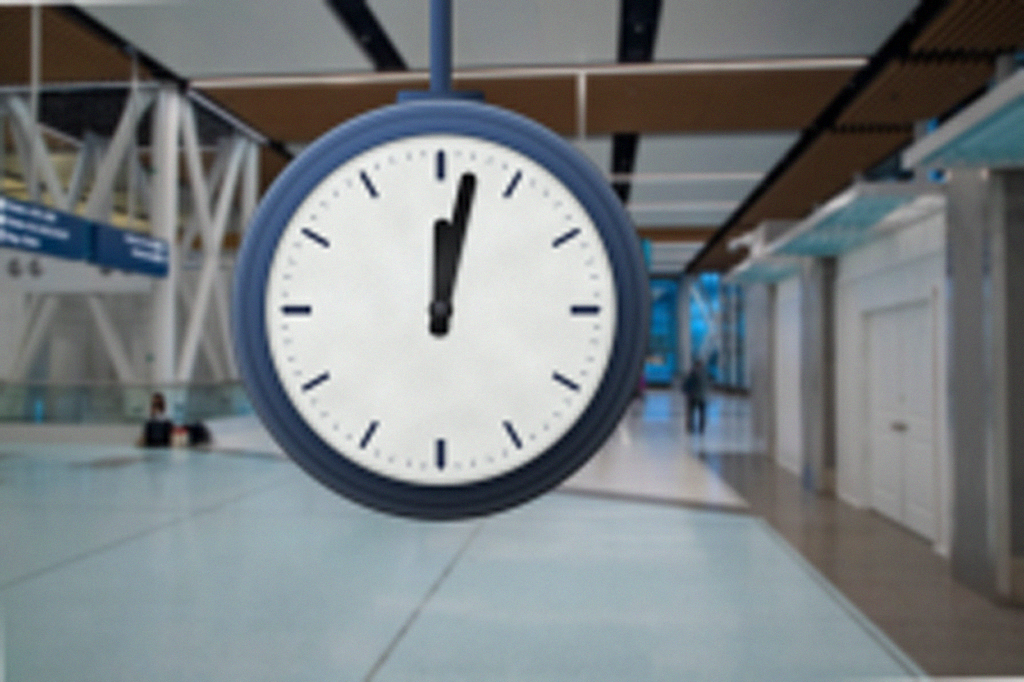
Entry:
h=12 m=2
